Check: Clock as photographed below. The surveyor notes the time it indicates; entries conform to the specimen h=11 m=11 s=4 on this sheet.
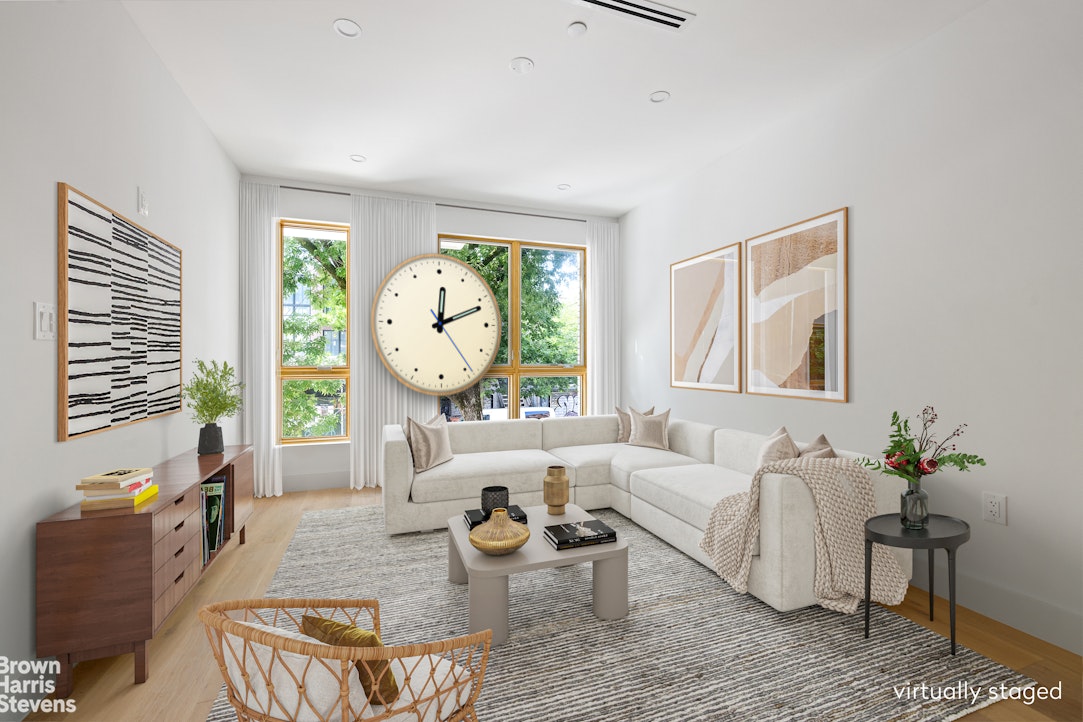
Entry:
h=12 m=11 s=24
